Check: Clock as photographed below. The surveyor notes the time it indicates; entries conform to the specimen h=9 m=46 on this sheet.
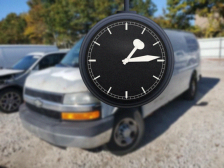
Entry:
h=1 m=14
